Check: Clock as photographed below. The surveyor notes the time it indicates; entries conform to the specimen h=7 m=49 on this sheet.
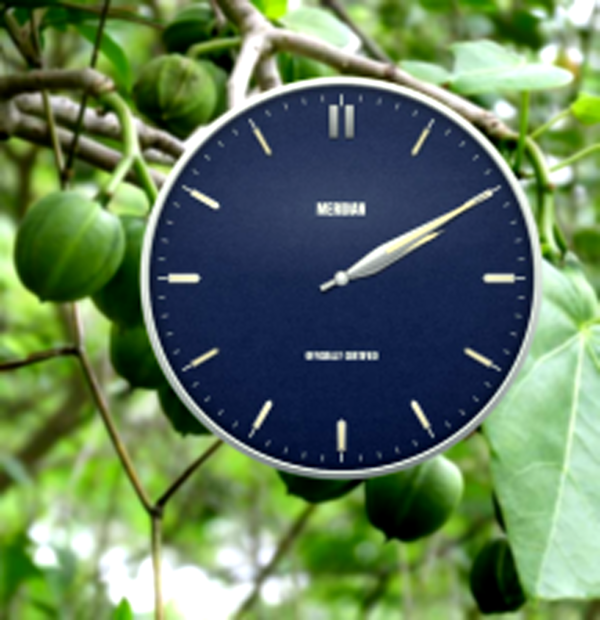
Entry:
h=2 m=10
